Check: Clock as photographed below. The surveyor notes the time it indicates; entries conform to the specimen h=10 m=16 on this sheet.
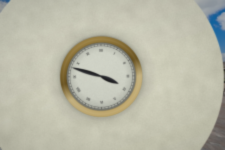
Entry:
h=3 m=48
